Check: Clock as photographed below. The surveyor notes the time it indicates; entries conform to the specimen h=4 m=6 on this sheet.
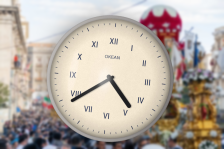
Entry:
h=4 m=39
